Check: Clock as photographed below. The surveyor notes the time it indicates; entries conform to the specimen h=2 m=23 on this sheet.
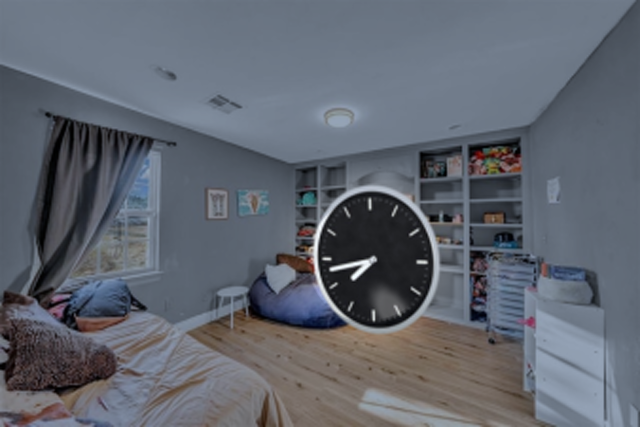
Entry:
h=7 m=43
